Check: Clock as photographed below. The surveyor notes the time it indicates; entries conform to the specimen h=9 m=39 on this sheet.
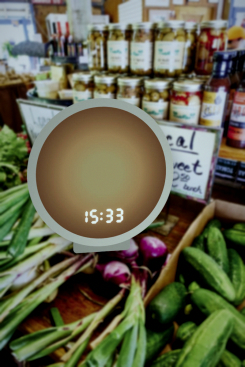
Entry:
h=15 m=33
